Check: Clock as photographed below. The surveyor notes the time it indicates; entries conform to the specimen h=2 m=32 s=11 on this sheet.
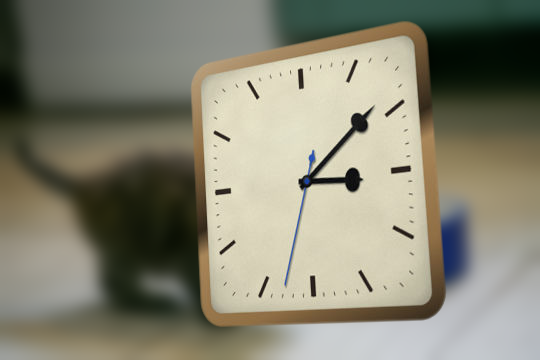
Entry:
h=3 m=8 s=33
